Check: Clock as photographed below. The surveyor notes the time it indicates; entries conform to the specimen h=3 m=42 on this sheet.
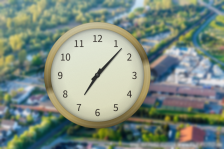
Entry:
h=7 m=7
